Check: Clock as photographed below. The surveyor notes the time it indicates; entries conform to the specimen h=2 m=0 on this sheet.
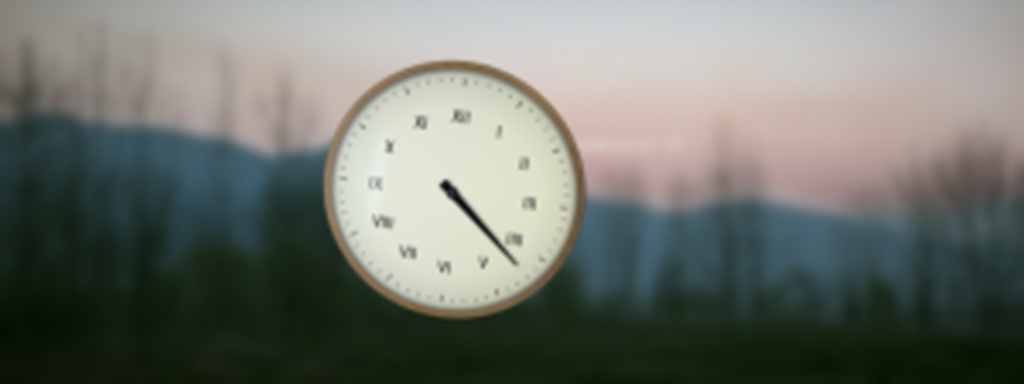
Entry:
h=4 m=22
